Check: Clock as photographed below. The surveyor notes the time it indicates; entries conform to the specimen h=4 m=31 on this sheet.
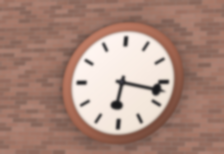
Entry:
h=6 m=17
